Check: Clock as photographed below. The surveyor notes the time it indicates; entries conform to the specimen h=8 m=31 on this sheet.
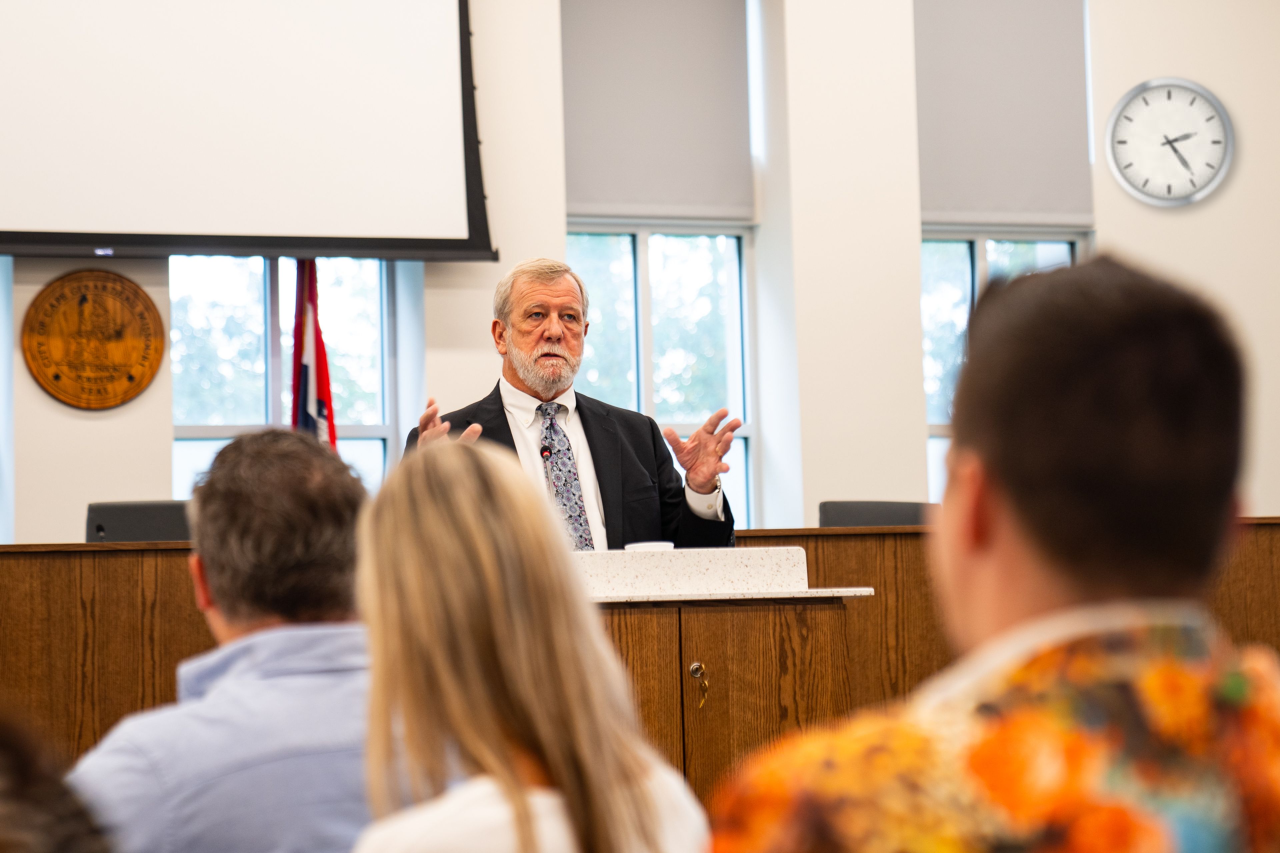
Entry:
h=2 m=24
